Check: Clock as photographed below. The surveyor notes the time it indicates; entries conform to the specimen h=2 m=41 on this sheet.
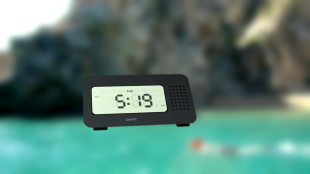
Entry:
h=5 m=19
